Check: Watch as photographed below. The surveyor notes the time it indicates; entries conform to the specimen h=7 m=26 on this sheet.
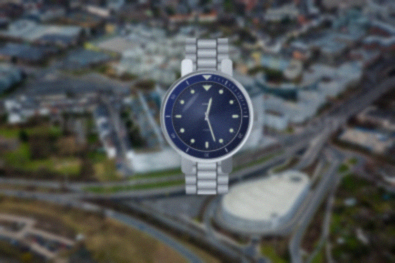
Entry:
h=12 m=27
